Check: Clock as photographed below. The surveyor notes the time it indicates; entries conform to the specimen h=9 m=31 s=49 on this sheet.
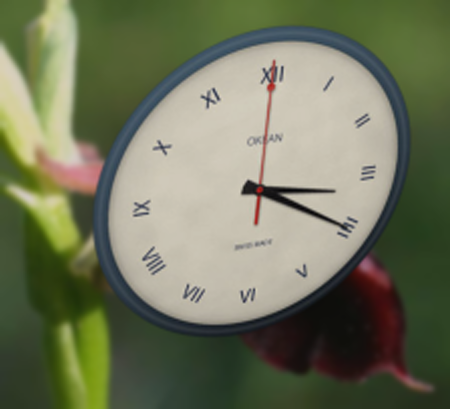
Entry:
h=3 m=20 s=0
